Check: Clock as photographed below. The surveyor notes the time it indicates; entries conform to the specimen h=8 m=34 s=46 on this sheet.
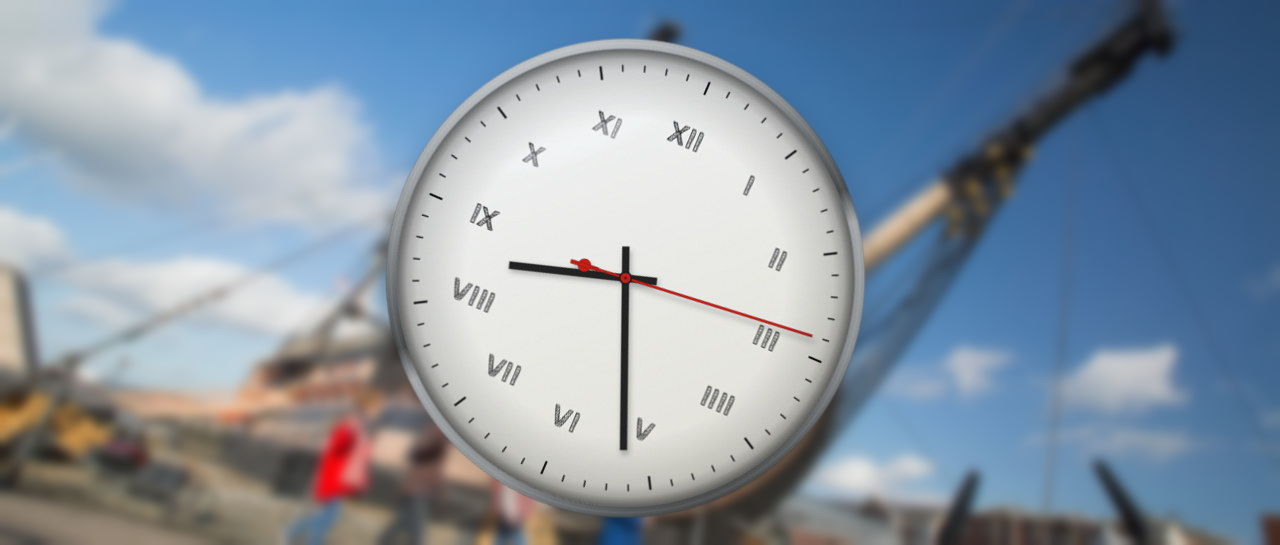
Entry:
h=8 m=26 s=14
